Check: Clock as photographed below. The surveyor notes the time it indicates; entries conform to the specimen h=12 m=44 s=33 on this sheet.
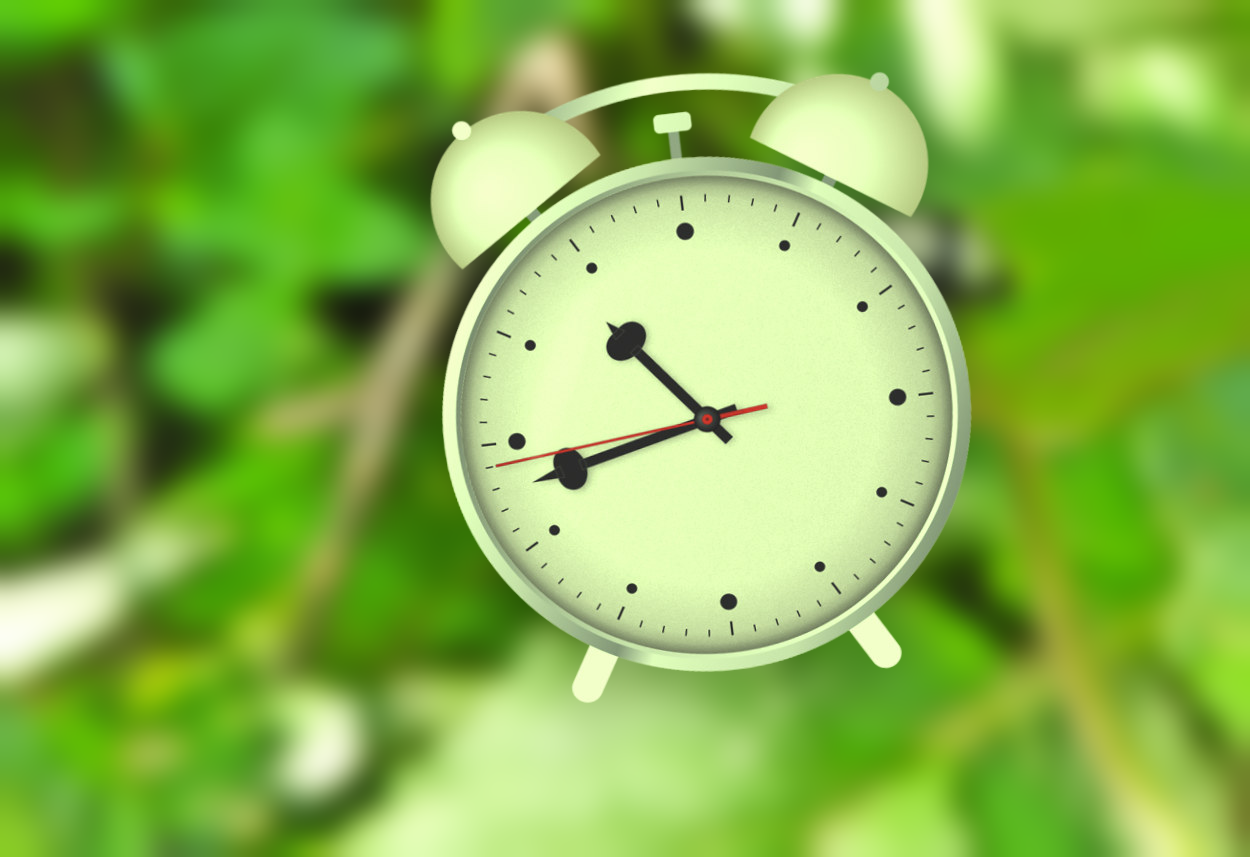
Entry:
h=10 m=42 s=44
